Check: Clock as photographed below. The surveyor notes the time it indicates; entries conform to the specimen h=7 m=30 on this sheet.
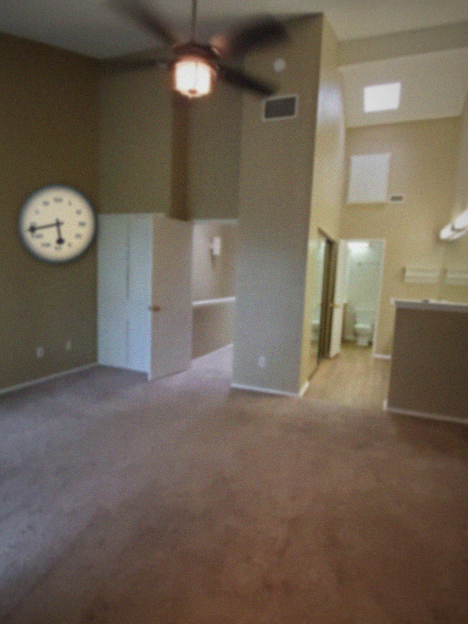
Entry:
h=5 m=43
